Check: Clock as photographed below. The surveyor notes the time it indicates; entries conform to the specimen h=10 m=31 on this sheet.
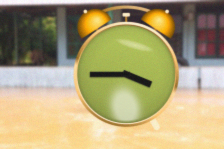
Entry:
h=3 m=45
